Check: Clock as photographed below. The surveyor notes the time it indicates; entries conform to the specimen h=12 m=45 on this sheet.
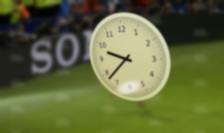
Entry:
h=9 m=38
